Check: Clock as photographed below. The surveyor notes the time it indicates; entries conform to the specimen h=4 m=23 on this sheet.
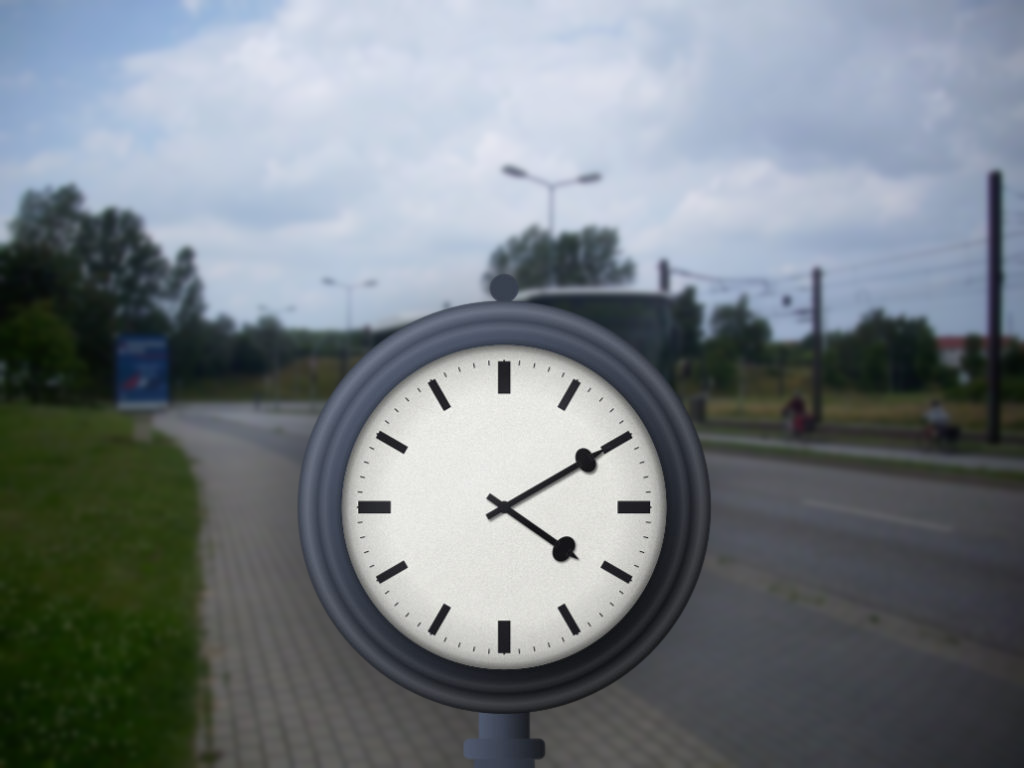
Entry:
h=4 m=10
